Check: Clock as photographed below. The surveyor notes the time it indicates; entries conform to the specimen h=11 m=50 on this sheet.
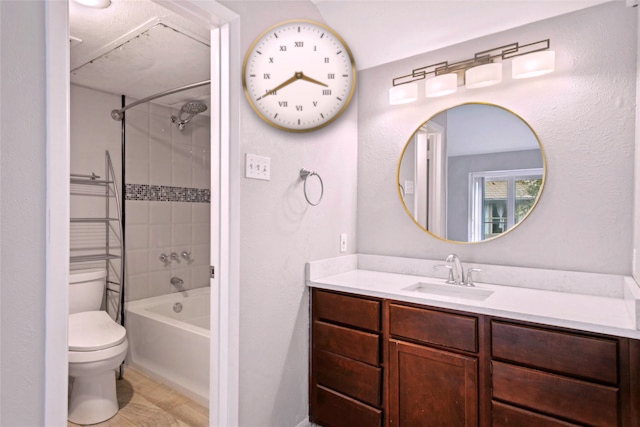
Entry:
h=3 m=40
